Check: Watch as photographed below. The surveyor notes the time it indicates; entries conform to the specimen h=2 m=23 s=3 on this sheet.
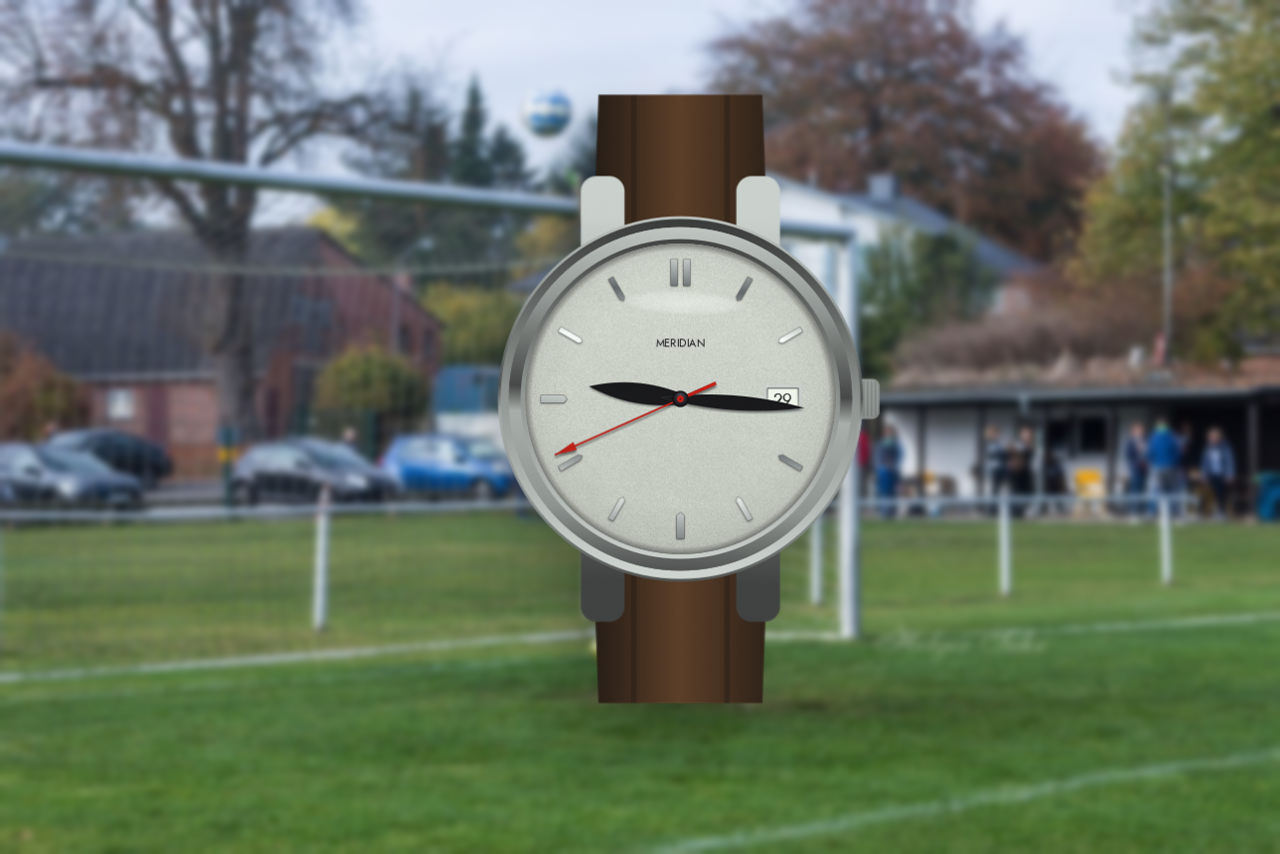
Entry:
h=9 m=15 s=41
